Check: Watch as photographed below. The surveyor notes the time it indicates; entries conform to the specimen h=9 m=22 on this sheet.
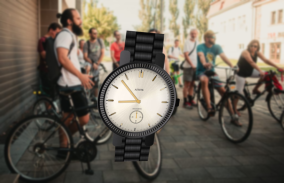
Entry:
h=8 m=53
